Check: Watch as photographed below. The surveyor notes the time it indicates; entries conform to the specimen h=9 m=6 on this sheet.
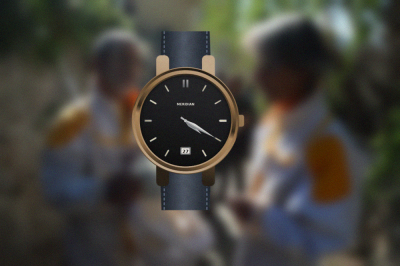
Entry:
h=4 m=20
